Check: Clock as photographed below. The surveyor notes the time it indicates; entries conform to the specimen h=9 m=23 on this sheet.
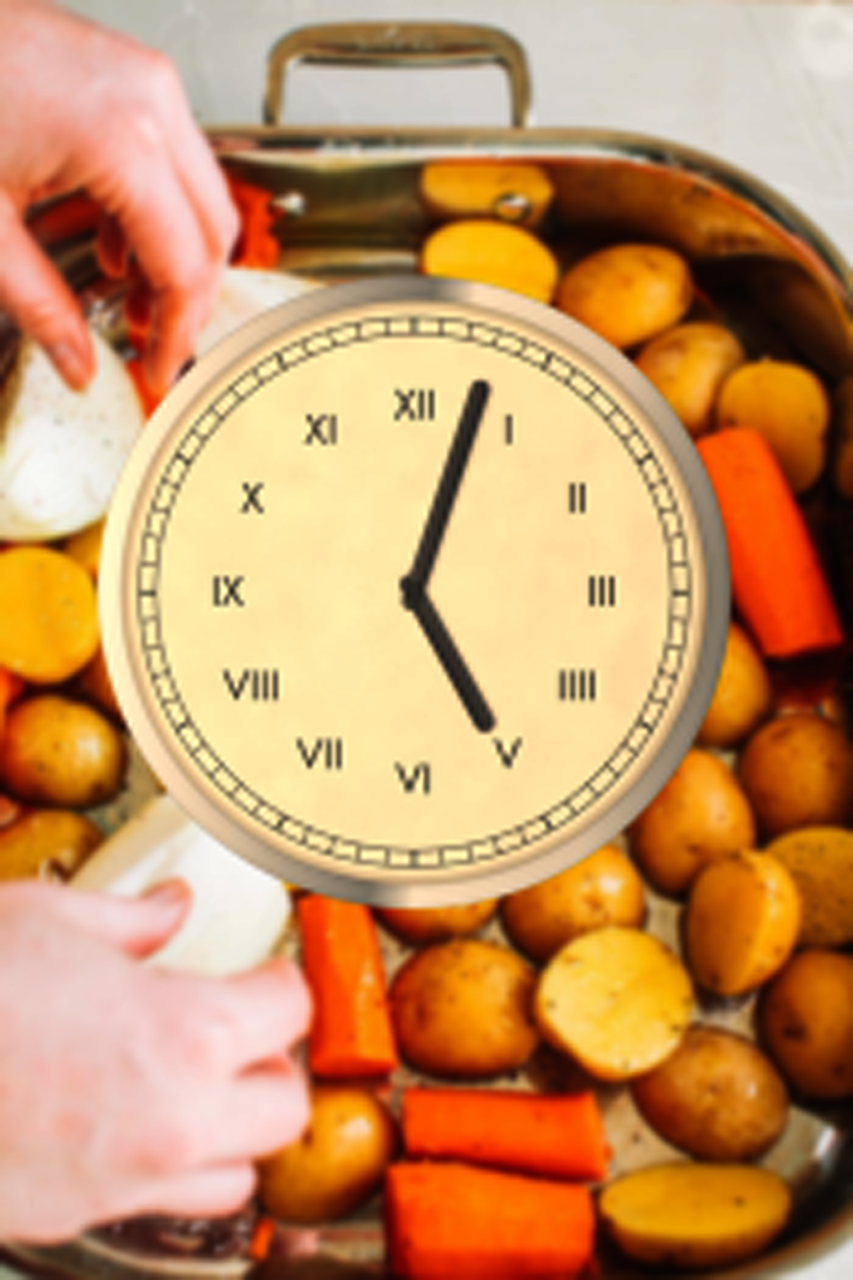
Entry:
h=5 m=3
